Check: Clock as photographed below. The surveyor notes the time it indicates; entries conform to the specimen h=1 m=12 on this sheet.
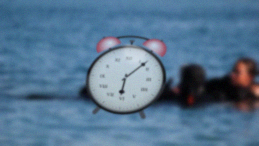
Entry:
h=6 m=7
